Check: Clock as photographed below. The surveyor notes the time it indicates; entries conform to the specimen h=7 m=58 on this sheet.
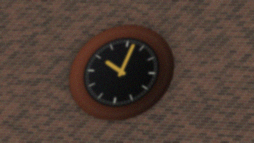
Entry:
h=10 m=2
